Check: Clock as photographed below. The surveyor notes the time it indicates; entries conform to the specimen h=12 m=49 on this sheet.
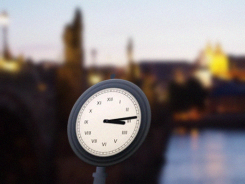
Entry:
h=3 m=14
